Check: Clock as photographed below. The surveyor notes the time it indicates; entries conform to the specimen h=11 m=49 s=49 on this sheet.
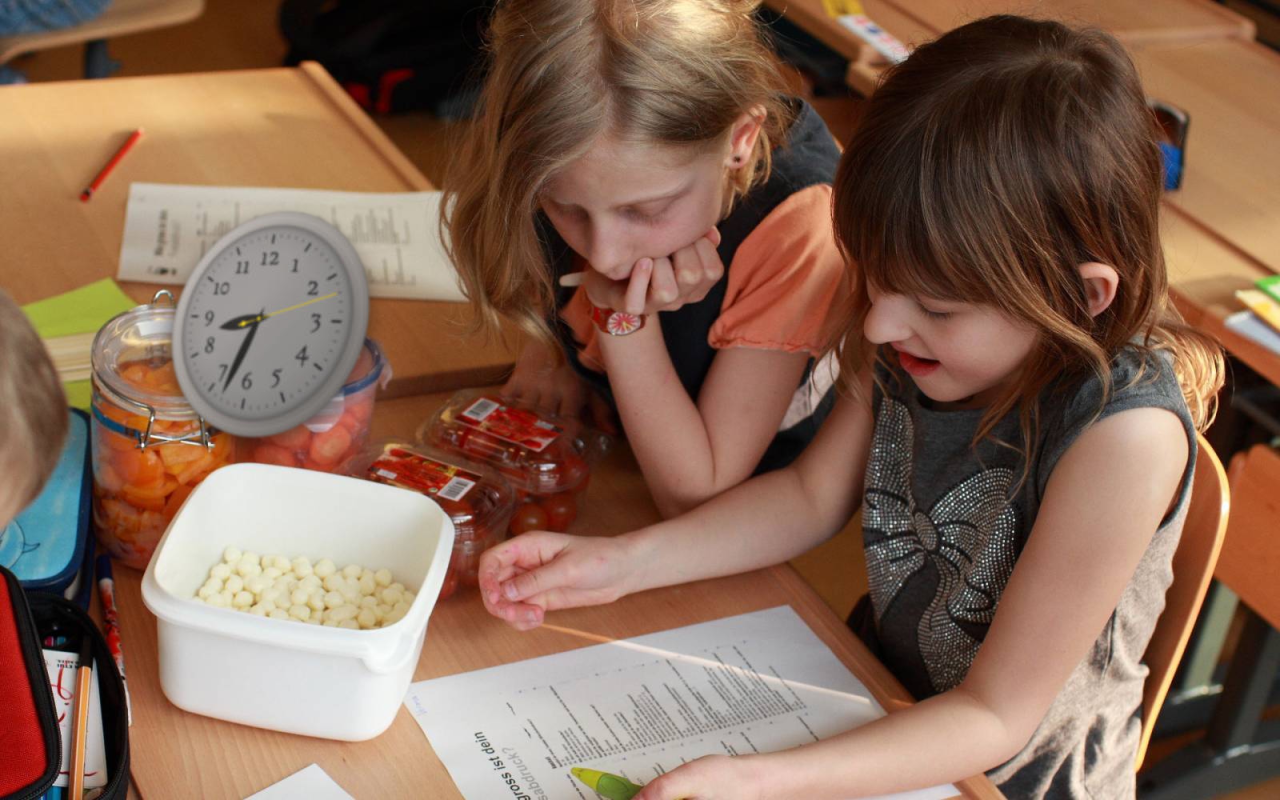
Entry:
h=8 m=33 s=12
